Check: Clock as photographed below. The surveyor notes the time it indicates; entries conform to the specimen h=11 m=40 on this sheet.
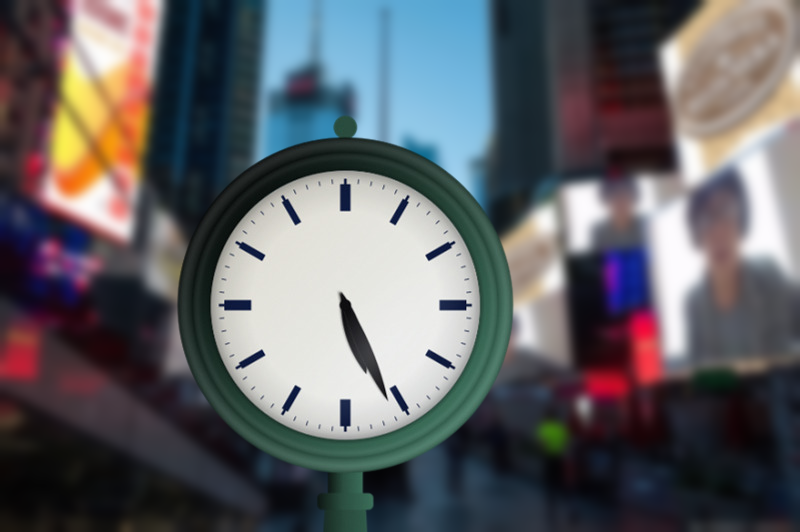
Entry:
h=5 m=26
